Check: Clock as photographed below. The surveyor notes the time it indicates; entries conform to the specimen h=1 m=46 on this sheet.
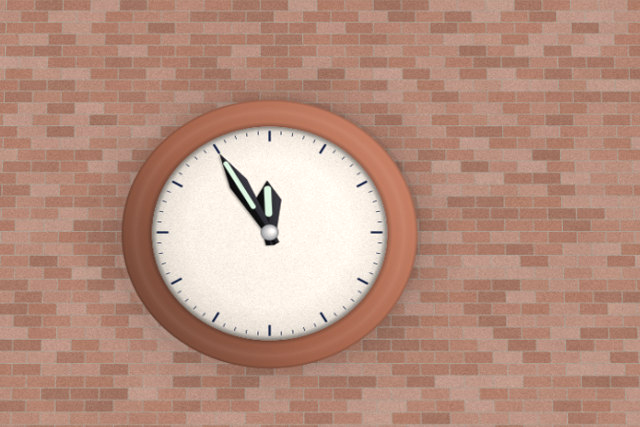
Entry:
h=11 m=55
